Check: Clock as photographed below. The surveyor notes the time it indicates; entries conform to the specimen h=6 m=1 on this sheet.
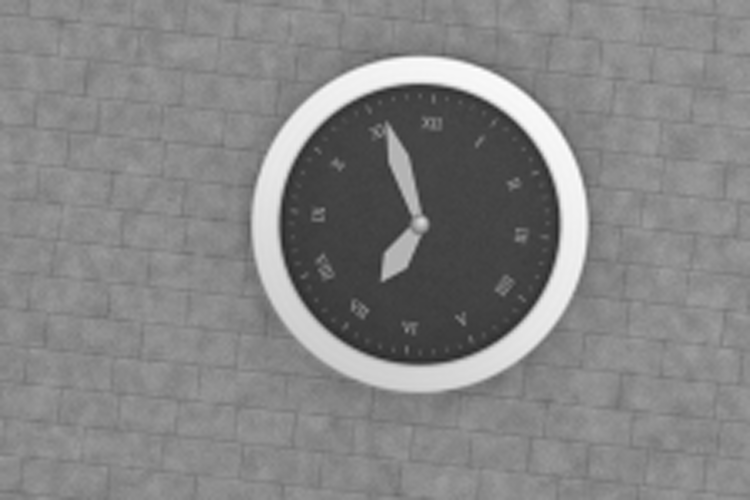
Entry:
h=6 m=56
